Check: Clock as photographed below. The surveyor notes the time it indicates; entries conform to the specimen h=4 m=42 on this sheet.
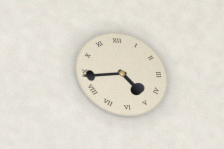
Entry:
h=4 m=44
